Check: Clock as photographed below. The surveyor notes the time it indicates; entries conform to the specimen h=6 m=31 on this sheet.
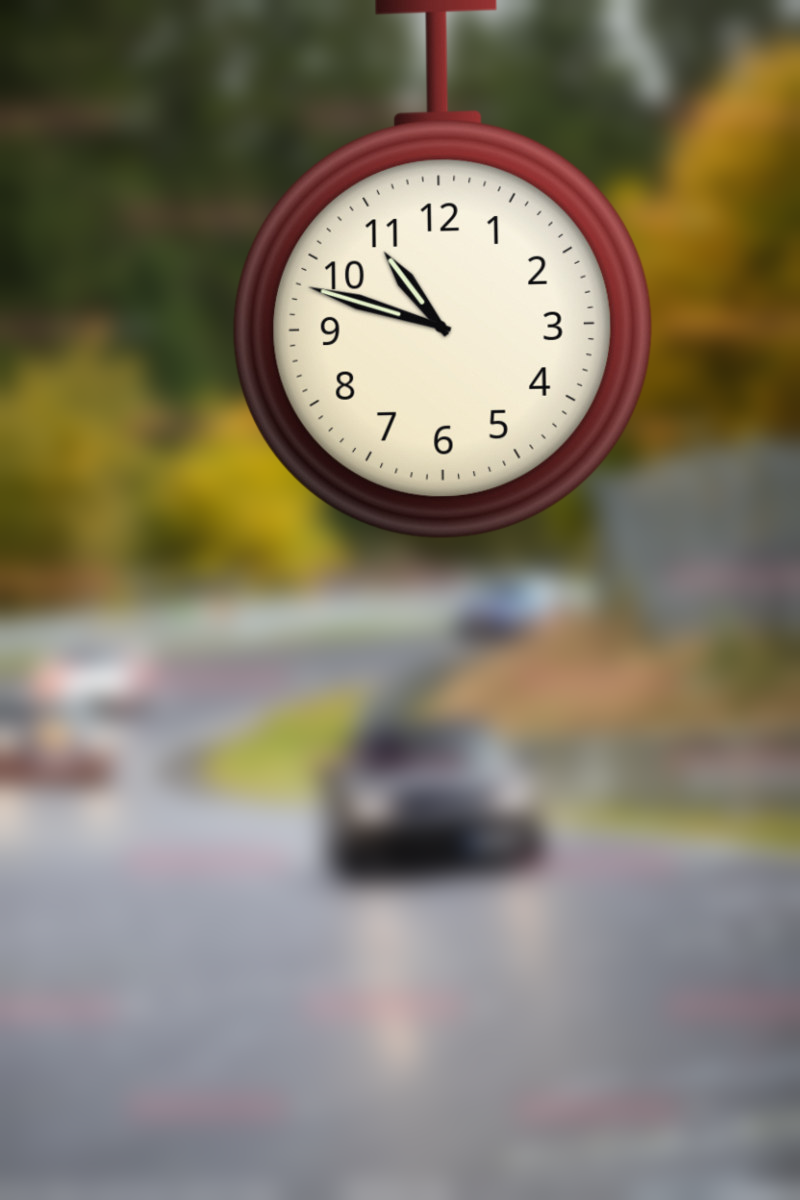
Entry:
h=10 m=48
